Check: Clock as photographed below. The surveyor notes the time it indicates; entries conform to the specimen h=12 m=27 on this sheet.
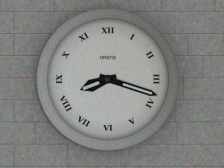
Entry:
h=8 m=18
